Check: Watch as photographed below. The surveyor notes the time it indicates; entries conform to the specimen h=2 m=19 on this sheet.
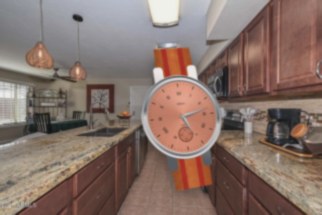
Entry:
h=5 m=13
